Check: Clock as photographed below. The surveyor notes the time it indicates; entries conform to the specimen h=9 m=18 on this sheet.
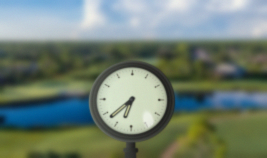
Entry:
h=6 m=38
